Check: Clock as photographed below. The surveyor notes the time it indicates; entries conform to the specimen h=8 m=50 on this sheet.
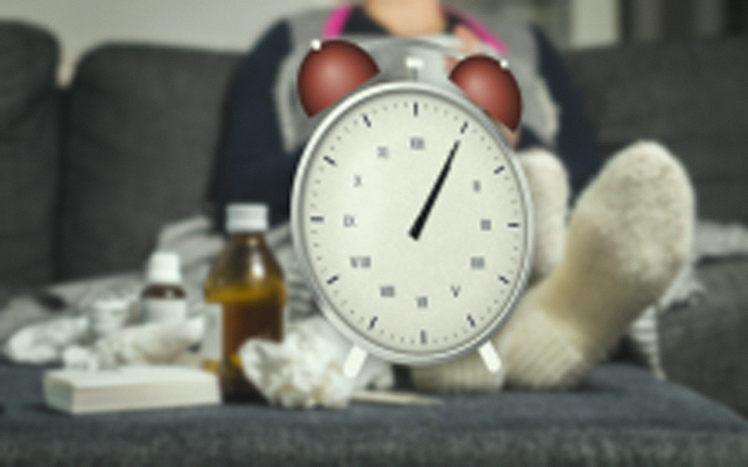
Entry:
h=1 m=5
